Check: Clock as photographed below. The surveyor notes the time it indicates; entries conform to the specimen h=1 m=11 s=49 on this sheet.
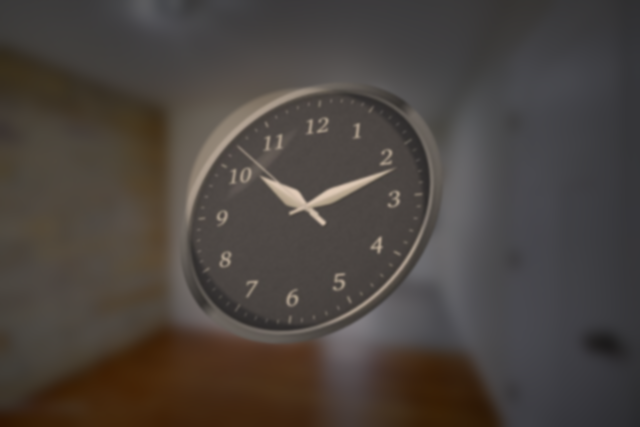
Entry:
h=10 m=11 s=52
